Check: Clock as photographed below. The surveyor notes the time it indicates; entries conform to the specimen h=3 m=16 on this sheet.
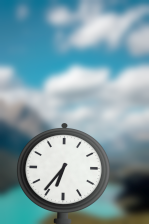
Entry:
h=6 m=36
